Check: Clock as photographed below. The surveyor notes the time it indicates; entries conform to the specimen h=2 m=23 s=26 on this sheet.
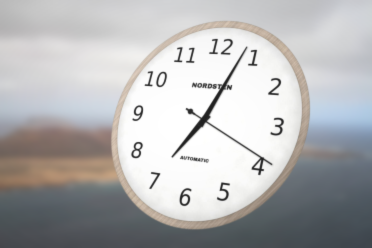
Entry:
h=7 m=3 s=19
